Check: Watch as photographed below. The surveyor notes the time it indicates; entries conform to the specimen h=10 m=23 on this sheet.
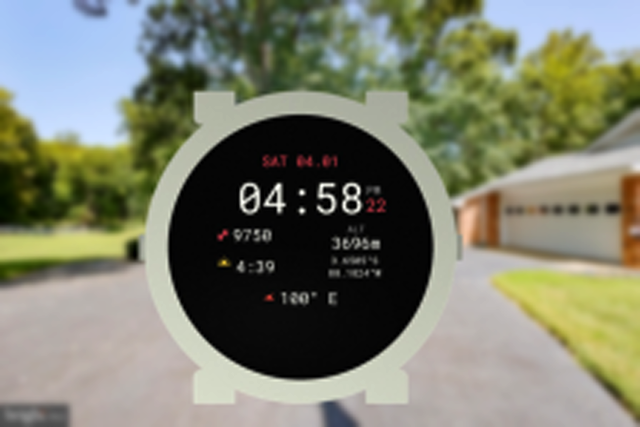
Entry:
h=4 m=58
